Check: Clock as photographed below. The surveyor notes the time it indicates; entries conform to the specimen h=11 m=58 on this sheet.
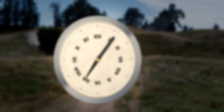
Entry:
h=7 m=6
